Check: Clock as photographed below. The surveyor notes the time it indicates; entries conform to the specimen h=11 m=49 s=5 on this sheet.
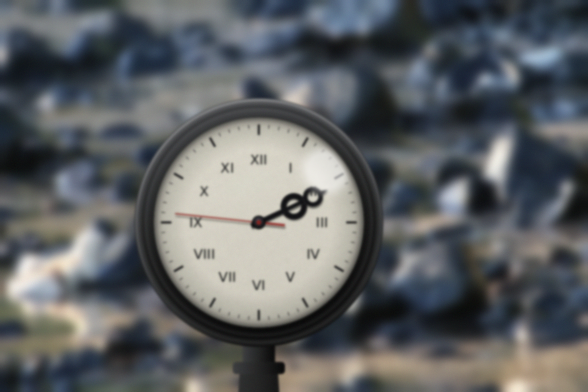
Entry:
h=2 m=10 s=46
